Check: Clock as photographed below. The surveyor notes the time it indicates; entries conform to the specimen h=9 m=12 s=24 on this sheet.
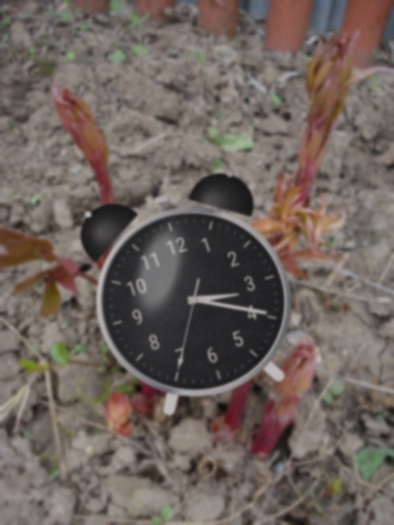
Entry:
h=3 m=19 s=35
